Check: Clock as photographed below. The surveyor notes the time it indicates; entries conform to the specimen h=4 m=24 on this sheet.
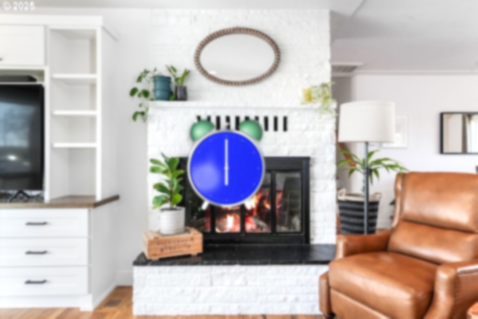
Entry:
h=6 m=0
